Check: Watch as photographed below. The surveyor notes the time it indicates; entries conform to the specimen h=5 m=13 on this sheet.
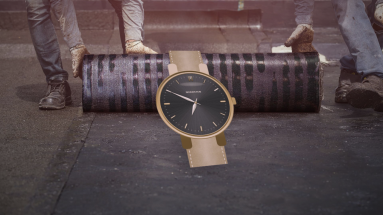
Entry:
h=6 m=50
